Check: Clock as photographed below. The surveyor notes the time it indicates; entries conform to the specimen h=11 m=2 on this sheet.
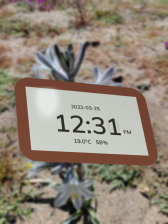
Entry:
h=12 m=31
